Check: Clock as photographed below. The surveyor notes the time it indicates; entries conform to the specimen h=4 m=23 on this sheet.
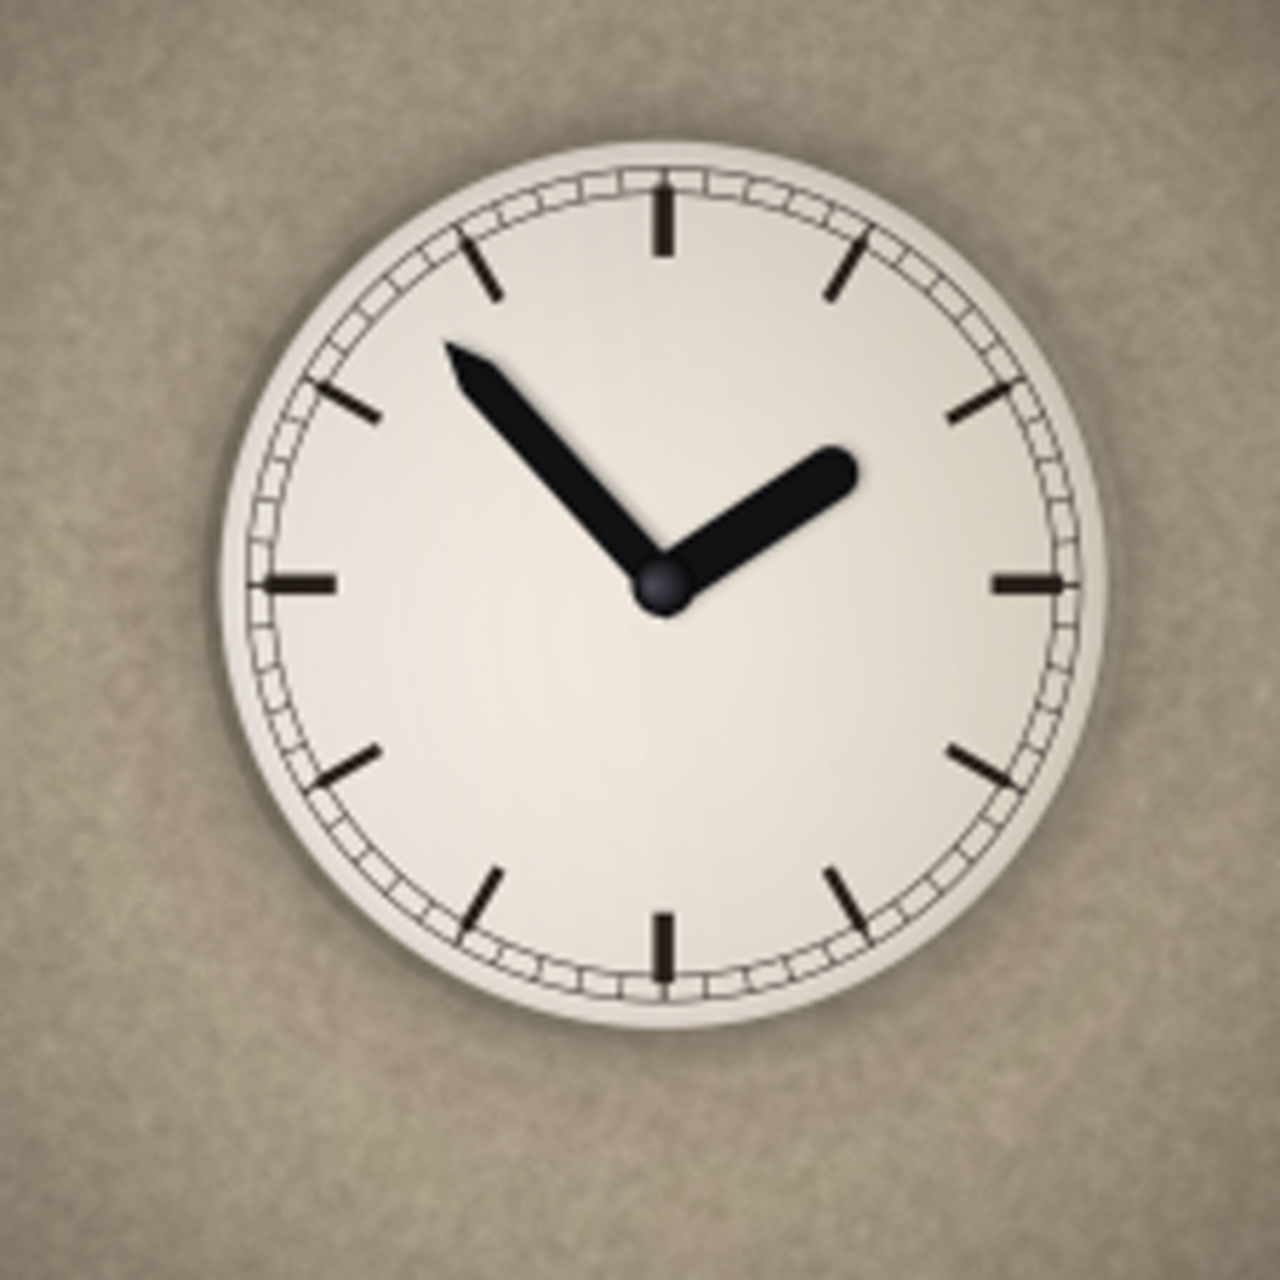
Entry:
h=1 m=53
